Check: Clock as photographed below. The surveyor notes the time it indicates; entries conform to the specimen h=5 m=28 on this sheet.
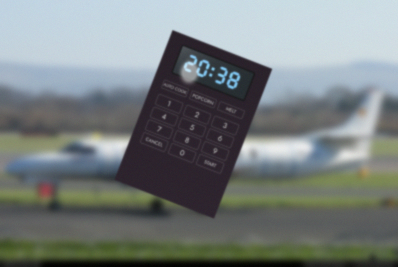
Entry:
h=20 m=38
